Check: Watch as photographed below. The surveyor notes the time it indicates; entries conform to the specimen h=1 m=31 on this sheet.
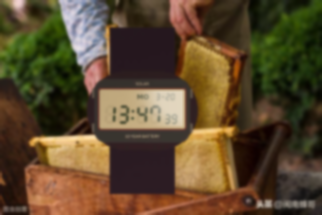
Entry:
h=13 m=47
